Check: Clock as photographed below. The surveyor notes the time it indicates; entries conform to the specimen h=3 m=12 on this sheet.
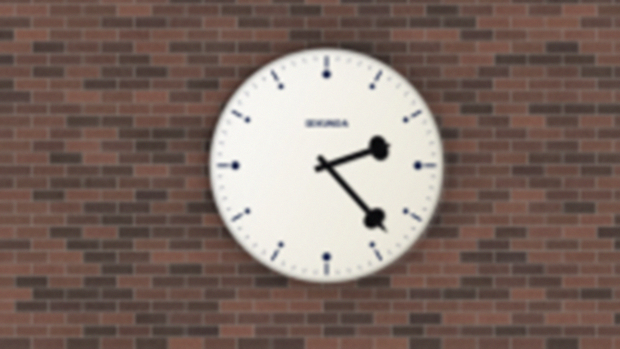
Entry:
h=2 m=23
